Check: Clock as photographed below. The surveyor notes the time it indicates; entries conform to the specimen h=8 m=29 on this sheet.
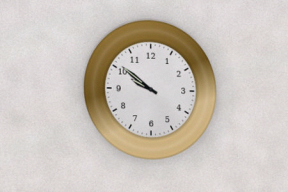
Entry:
h=9 m=51
